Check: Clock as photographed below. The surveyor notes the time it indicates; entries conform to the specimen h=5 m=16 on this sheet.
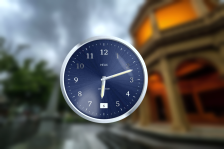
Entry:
h=6 m=12
